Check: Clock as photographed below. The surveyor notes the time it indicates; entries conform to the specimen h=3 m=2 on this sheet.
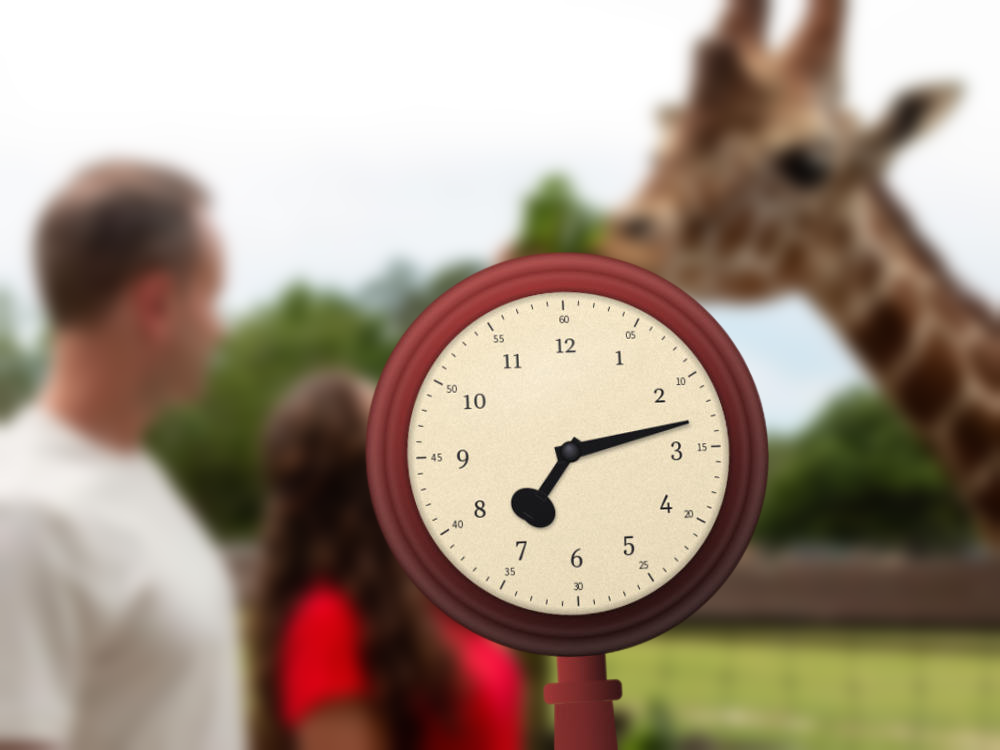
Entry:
h=7 m=13
